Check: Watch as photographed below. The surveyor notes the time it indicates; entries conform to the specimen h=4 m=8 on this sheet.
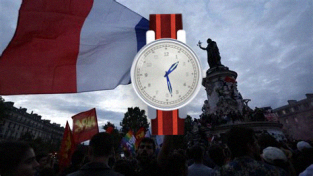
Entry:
h=1 m=28
